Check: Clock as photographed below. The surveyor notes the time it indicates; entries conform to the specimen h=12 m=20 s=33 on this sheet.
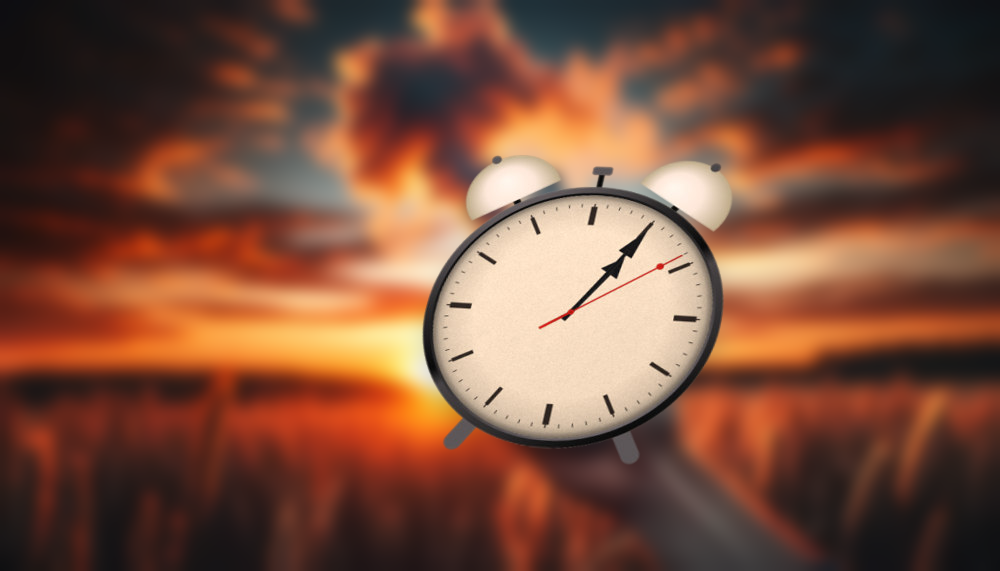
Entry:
h=1 m=5 s=9
